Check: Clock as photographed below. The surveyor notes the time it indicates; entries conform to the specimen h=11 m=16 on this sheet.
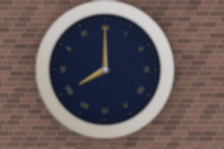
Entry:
h=8 m=0
